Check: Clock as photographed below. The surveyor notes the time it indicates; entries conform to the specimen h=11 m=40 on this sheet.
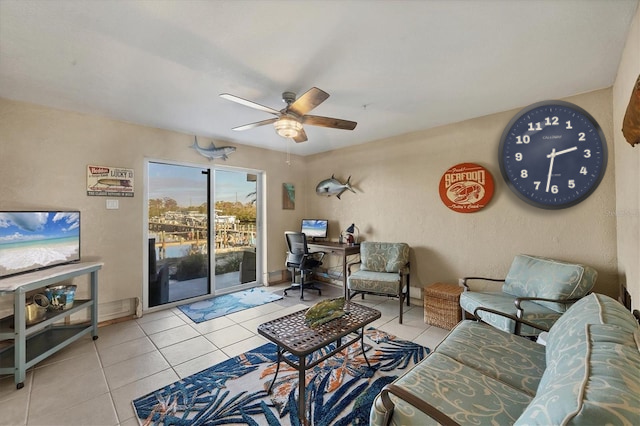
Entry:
h=2 m=32
